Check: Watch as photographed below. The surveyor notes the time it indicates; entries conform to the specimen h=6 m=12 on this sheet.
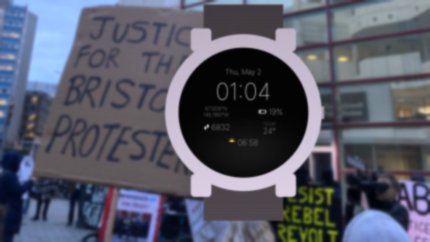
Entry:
h=1 m=4
